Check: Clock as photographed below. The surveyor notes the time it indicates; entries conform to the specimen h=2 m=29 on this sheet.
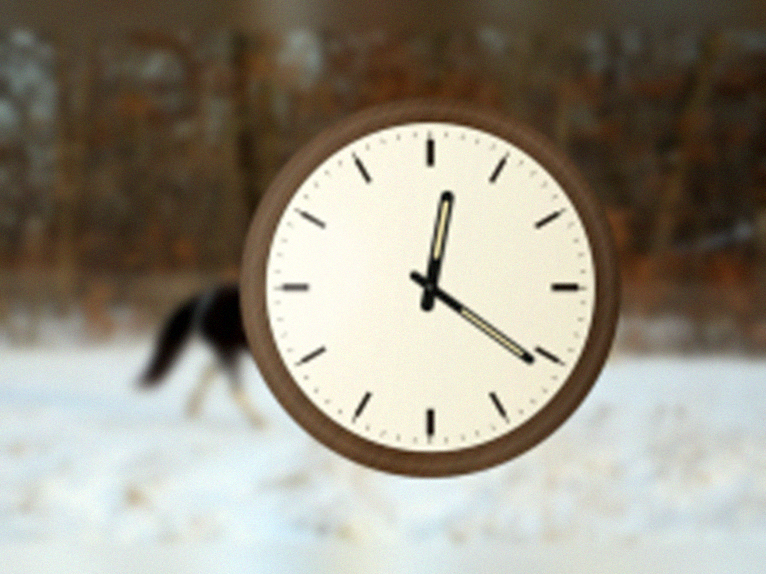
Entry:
h=12 m=21
